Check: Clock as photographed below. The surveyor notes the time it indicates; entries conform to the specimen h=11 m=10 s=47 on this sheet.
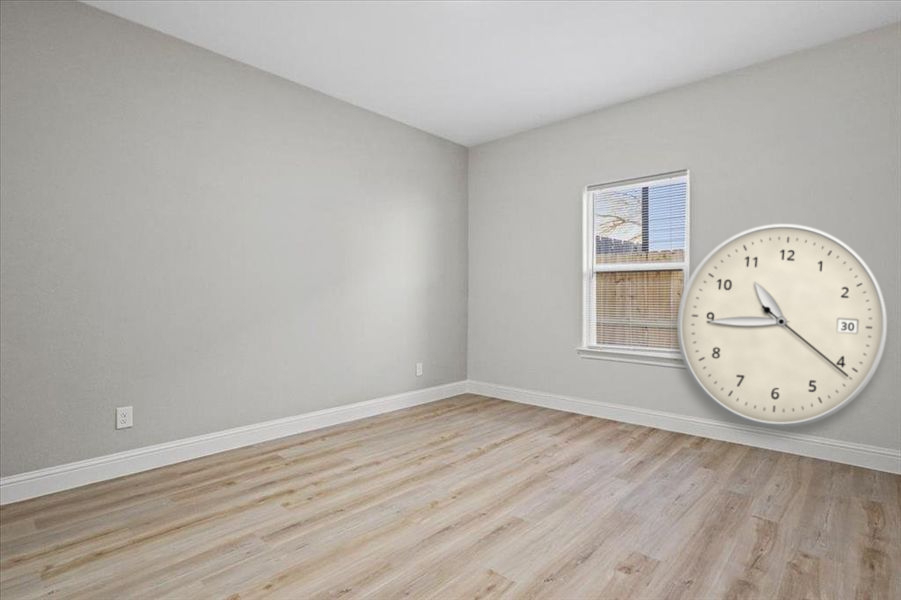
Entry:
h=10 m=44 s=21
